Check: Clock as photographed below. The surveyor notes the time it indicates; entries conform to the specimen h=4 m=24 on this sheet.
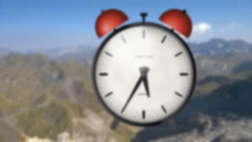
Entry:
h=5 m=35
